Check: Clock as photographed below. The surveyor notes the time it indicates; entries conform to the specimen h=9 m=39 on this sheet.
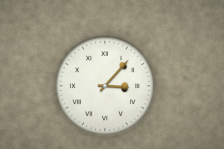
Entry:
h=3 m=7
